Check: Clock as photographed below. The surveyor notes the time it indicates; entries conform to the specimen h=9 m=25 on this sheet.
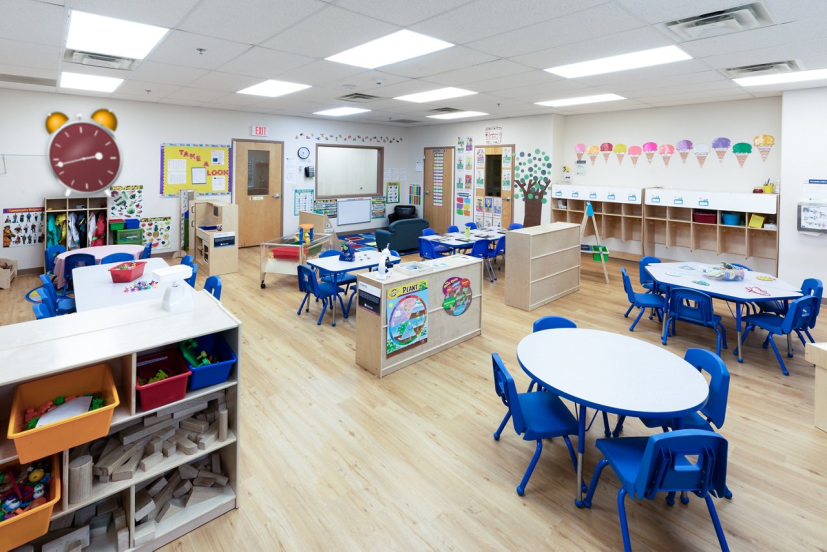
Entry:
h=2 m=43
